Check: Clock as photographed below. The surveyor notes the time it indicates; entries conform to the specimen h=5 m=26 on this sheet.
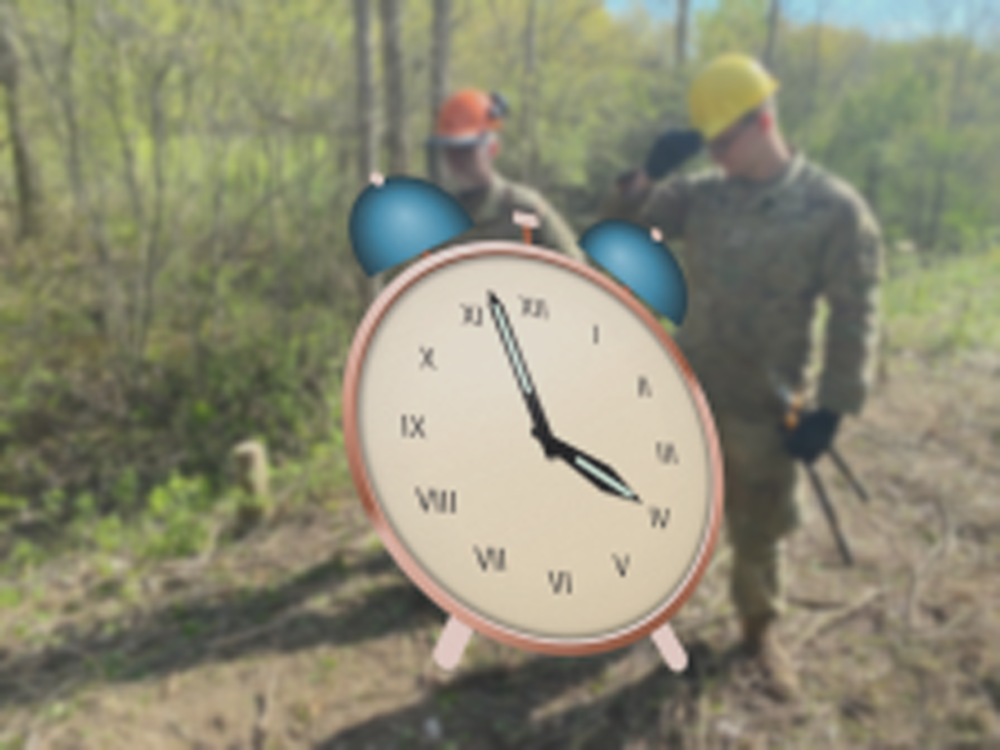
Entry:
h=3 m=57
